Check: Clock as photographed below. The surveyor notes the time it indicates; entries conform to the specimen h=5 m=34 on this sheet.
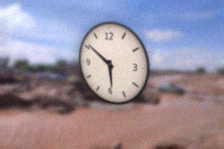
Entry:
h=5 m=51
